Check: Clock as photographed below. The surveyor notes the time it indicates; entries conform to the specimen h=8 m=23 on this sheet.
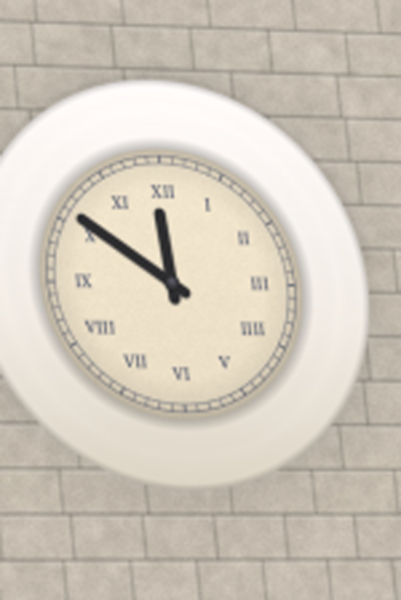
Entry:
h=11 m=51
